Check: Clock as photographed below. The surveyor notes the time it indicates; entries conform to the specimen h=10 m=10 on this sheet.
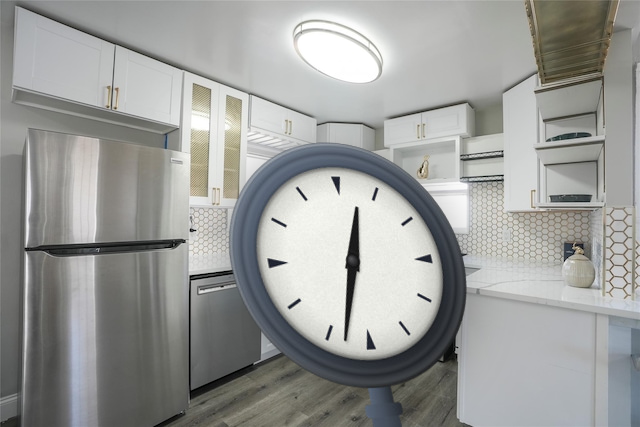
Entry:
h=12 m=33
